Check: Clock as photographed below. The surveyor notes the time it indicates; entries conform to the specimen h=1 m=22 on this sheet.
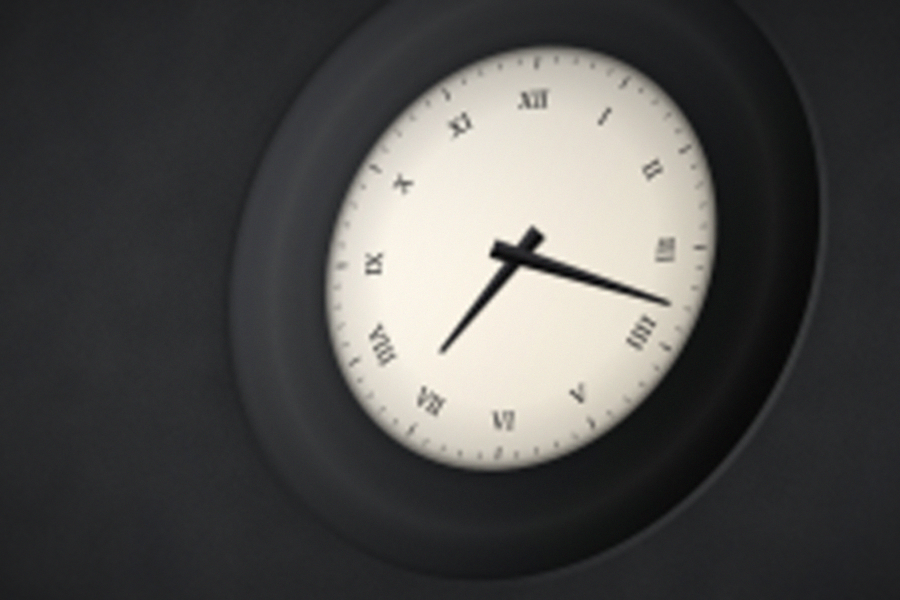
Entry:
h=7 m=18
